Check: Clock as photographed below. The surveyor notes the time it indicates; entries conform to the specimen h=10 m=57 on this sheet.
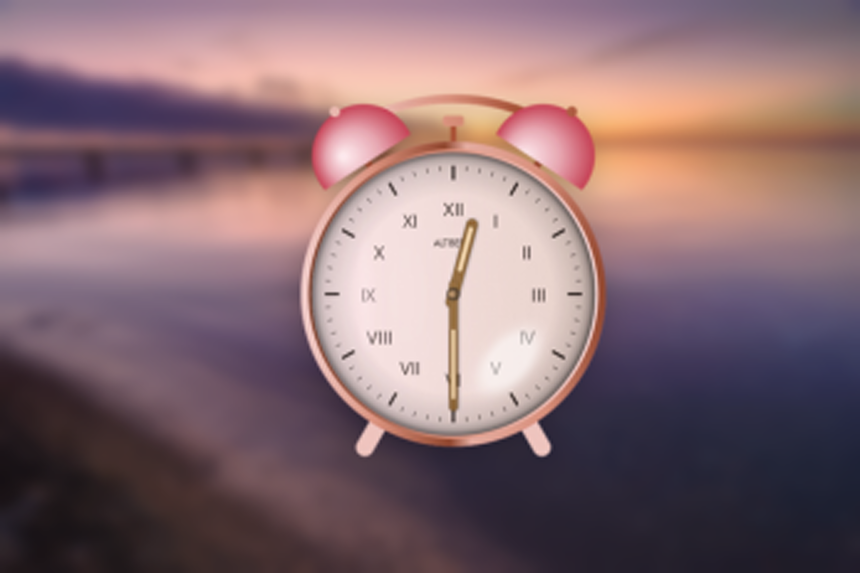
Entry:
h=12 m=30
